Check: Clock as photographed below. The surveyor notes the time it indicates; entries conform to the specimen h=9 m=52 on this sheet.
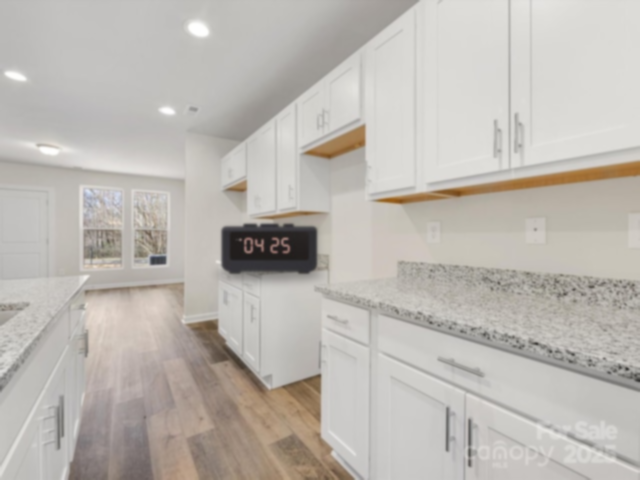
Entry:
h=4 m=25
